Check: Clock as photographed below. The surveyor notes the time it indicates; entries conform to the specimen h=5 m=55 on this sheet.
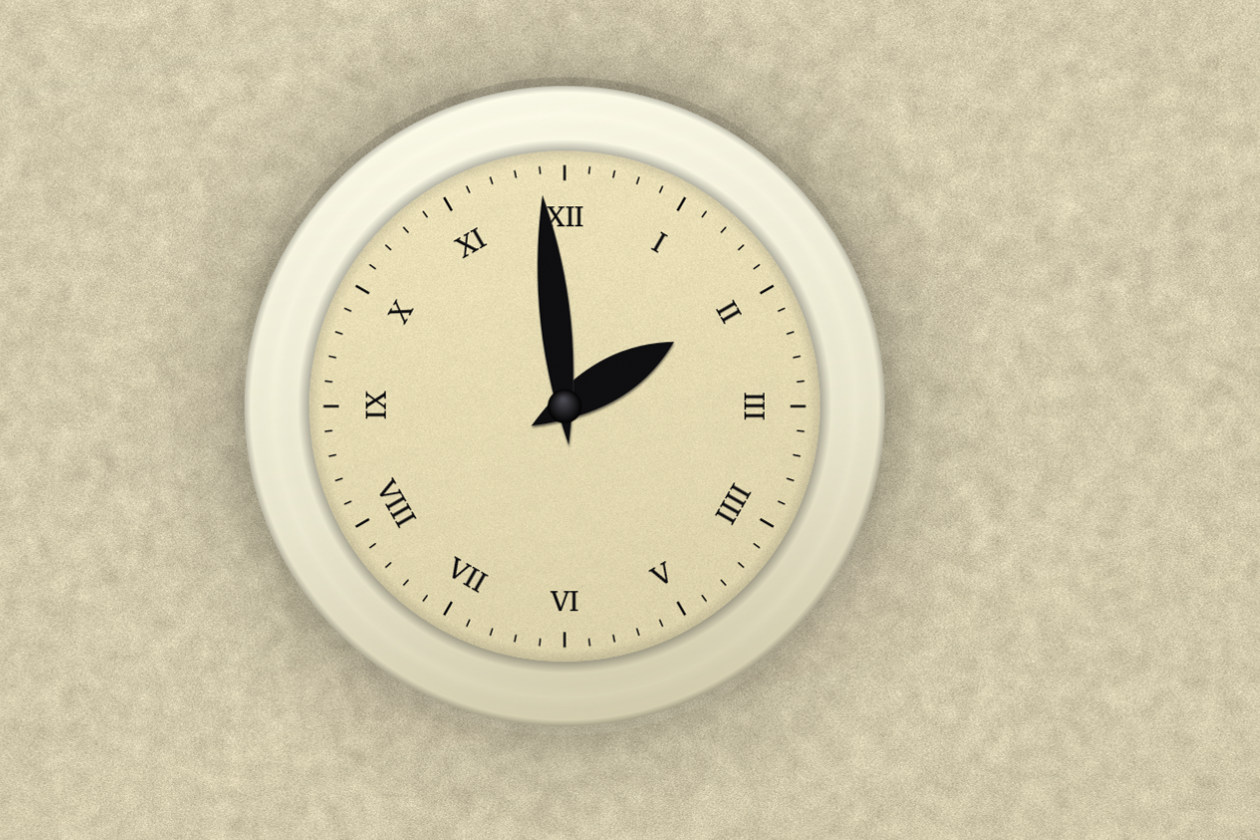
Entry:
h=1 m=59
